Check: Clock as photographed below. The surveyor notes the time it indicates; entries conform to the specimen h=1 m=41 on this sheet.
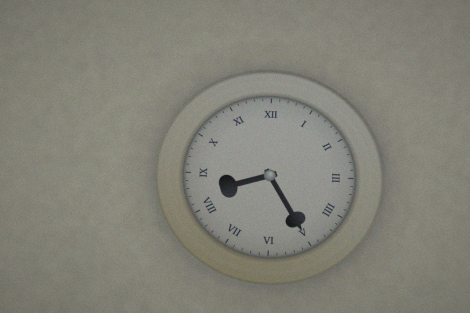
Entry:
h=8 m=25
